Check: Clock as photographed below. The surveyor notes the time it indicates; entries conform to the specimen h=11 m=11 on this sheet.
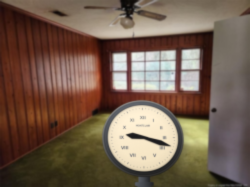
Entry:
h=9 m=18
